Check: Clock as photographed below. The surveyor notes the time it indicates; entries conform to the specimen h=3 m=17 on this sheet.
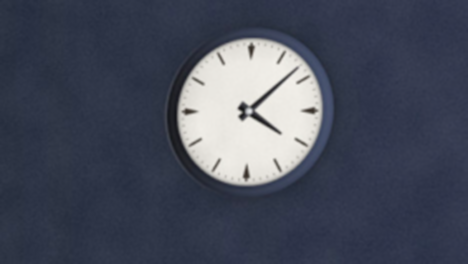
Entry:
h=4 m=8
